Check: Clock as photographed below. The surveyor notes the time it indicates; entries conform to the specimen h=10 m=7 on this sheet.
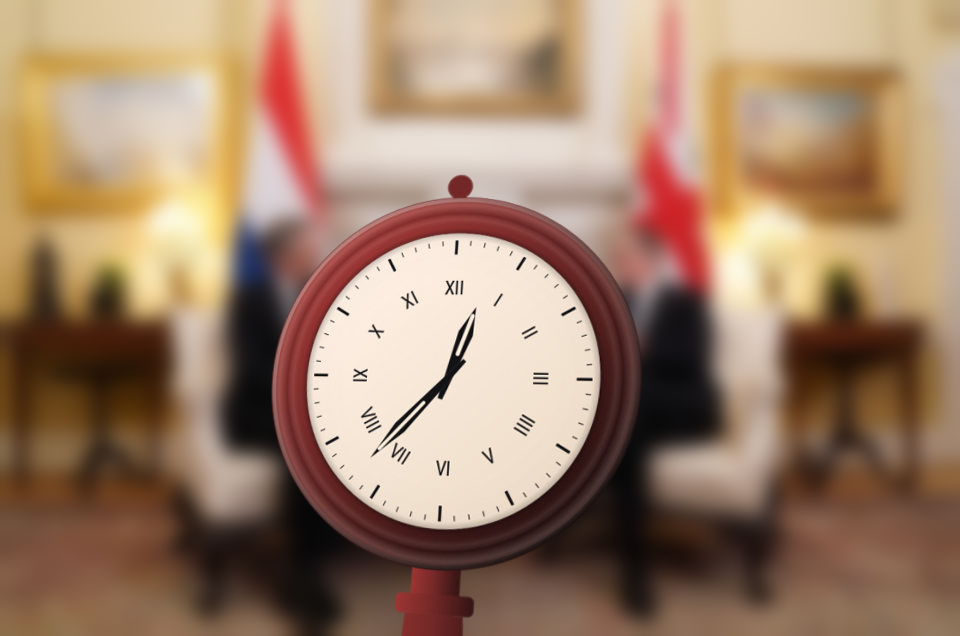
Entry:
h=12 m=37
